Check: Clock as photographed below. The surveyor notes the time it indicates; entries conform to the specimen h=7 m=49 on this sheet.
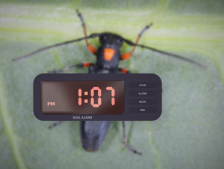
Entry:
h=1 m=7
